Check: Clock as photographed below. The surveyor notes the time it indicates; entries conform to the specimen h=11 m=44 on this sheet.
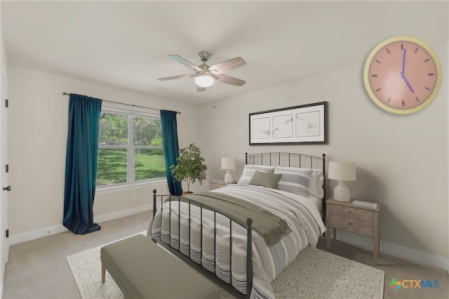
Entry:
h=5 m=1
